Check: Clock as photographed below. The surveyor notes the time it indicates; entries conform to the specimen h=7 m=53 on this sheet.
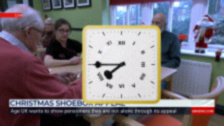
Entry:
h=7 m=45
